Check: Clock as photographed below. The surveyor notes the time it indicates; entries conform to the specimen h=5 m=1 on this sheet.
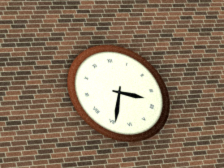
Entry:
h=3 m=34
